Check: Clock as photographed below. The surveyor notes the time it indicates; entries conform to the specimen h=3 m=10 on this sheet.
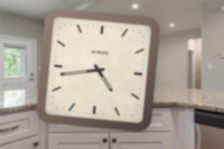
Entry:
h=4 m=43
